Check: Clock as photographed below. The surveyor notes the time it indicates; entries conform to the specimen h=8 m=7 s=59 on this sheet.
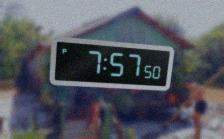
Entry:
h=7 m=57 s=50
